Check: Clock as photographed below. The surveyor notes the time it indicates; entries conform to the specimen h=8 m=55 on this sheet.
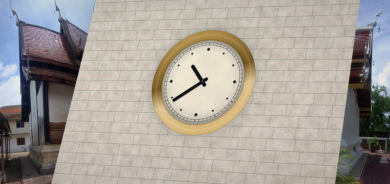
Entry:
h=10 m=39
